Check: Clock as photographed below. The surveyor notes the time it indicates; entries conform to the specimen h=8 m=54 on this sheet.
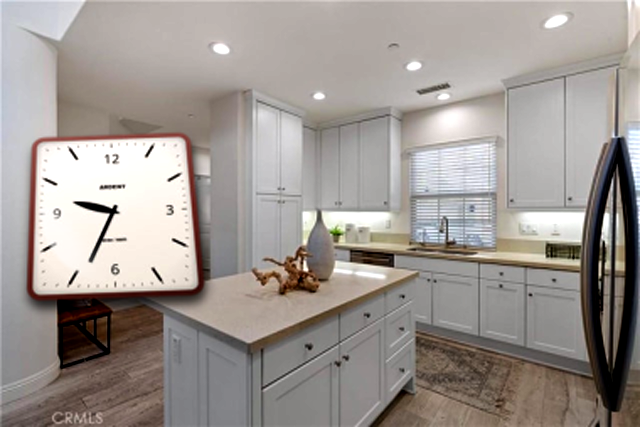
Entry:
h=9 m=34
